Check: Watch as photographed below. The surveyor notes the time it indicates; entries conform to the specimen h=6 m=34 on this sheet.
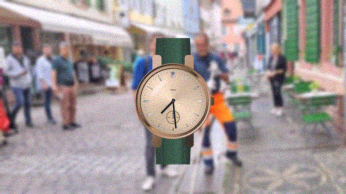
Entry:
h=7 m=29
